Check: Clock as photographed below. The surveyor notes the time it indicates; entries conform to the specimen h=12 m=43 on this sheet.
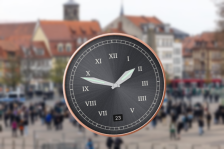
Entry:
h=1 m=48
